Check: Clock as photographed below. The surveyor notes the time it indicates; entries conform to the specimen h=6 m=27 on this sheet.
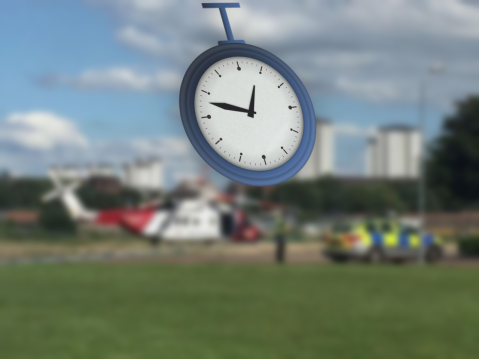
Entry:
h=12 m=48
